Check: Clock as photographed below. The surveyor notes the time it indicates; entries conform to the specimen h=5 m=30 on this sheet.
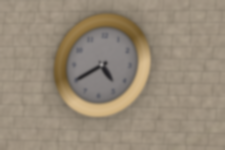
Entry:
h=4 m=40
